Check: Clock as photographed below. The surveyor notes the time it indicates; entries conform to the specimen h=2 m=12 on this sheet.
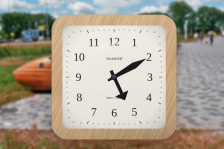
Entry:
h=5 m=10
